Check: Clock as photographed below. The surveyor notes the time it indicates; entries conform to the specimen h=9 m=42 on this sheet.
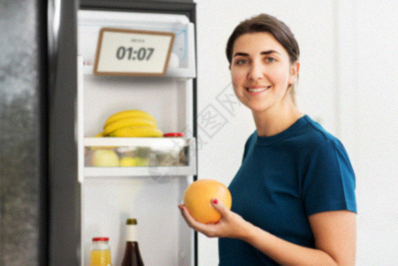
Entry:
h=1 m=7
